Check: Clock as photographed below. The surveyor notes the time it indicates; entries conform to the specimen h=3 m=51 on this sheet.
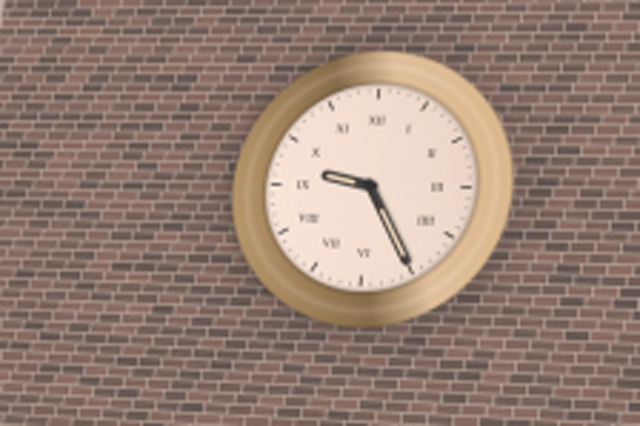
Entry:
h=9 m=25
